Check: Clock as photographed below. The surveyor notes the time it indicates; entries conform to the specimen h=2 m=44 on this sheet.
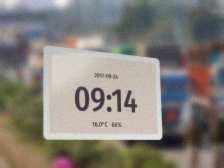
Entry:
h=9 m=14
